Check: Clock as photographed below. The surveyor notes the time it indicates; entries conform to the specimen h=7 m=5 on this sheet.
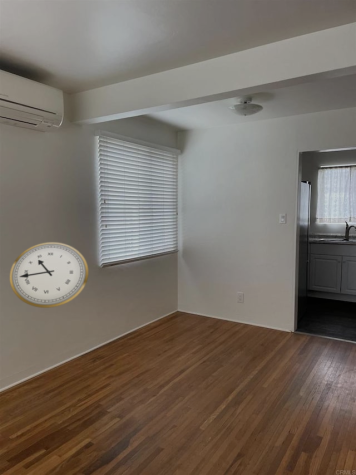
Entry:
h=10 m=43
